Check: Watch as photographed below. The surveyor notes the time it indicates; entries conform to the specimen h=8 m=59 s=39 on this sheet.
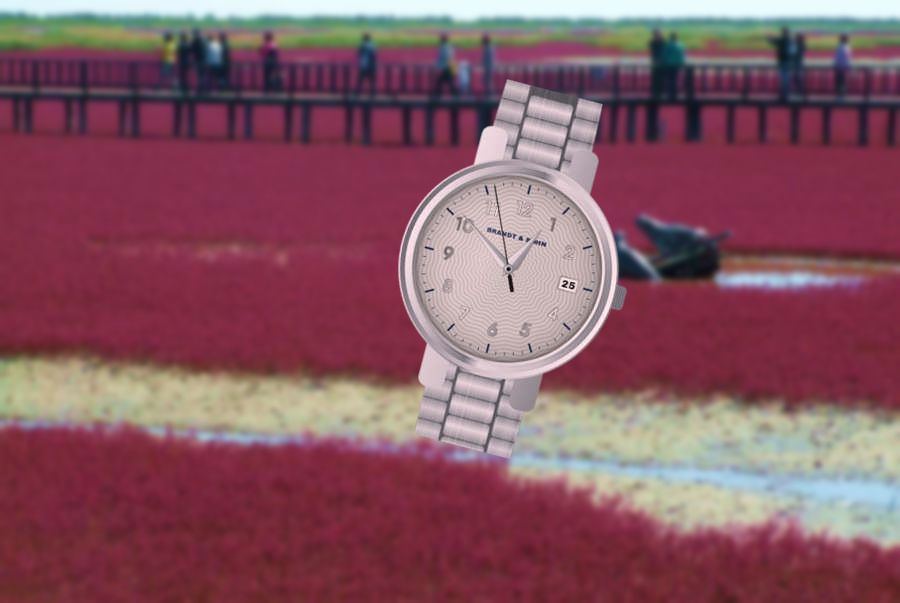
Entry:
h=12 m=50 s=56
